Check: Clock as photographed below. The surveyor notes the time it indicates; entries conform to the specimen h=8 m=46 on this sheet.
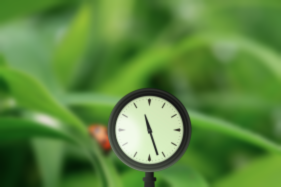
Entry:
h=11 m=27
